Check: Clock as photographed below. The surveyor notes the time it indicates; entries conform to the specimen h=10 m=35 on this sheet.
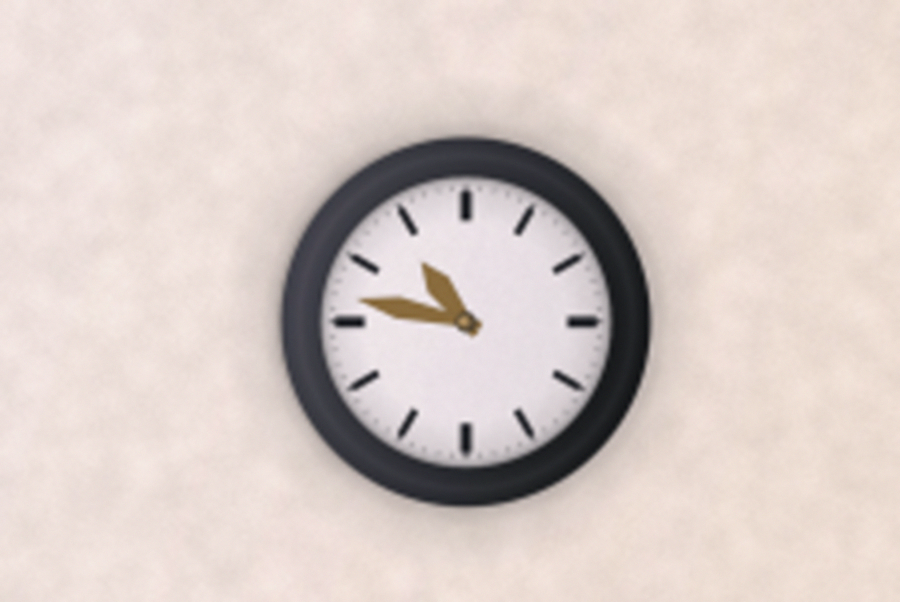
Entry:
h=10 m=47
